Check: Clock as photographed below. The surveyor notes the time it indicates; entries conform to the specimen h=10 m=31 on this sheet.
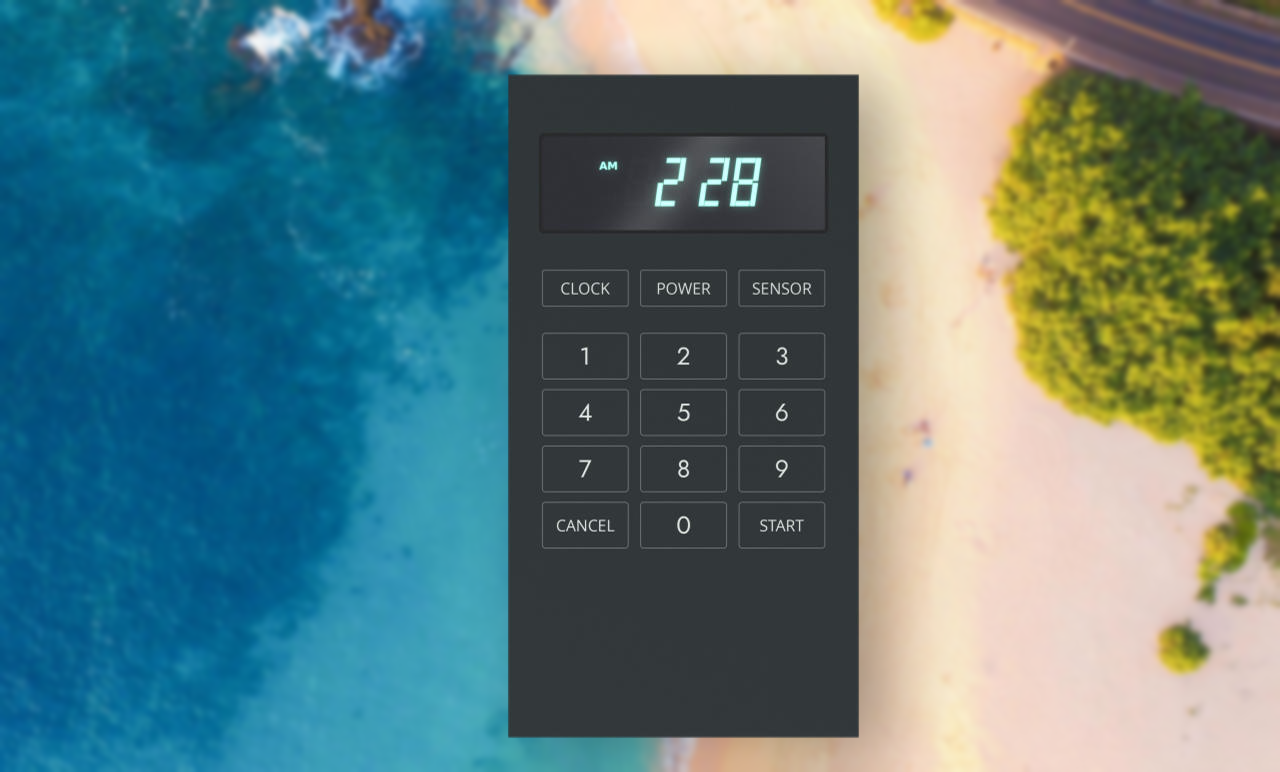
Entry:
h=2 m=28
